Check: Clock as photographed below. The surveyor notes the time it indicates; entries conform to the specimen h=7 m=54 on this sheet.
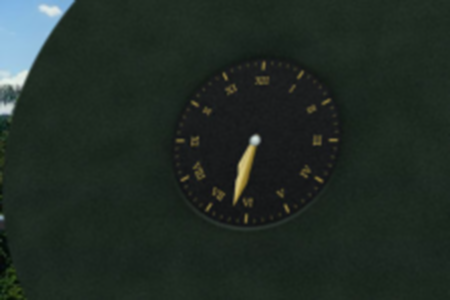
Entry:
h=6 m=32
